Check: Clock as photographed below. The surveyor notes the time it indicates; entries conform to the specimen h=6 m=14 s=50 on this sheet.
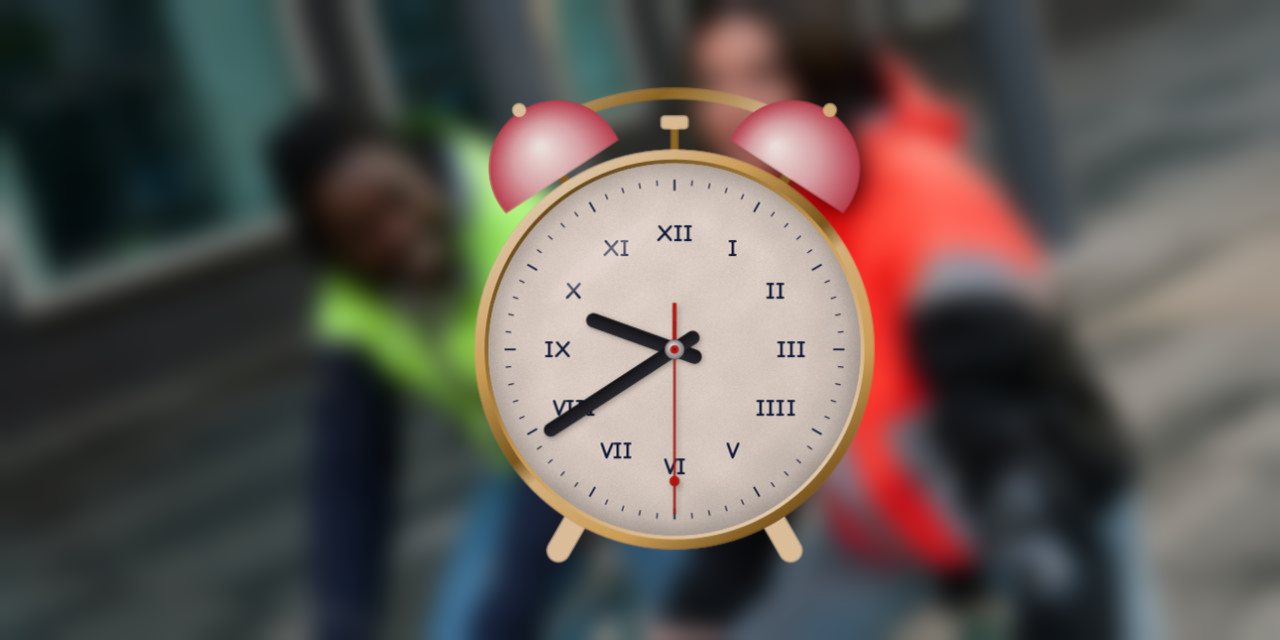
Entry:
h=9 m=39 s=30
